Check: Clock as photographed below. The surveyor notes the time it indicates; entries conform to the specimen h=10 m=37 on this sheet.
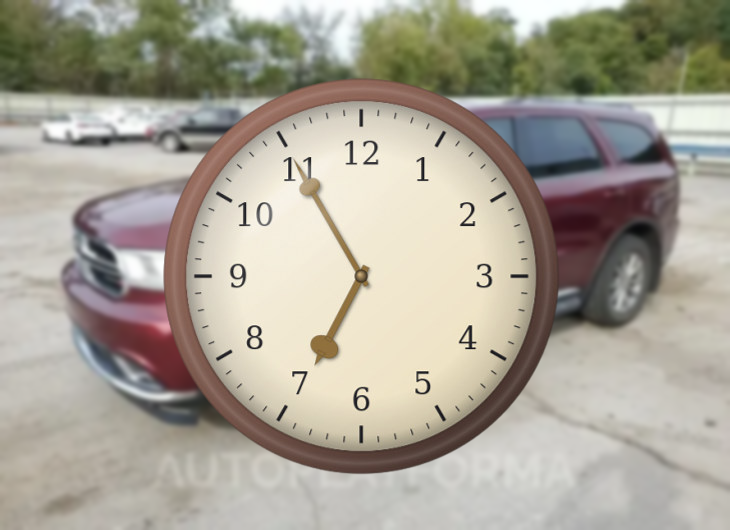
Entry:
h=6 m=55
